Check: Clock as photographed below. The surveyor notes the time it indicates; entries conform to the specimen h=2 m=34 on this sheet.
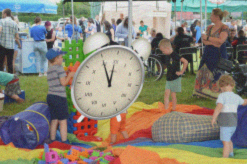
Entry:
h=11 m=55
